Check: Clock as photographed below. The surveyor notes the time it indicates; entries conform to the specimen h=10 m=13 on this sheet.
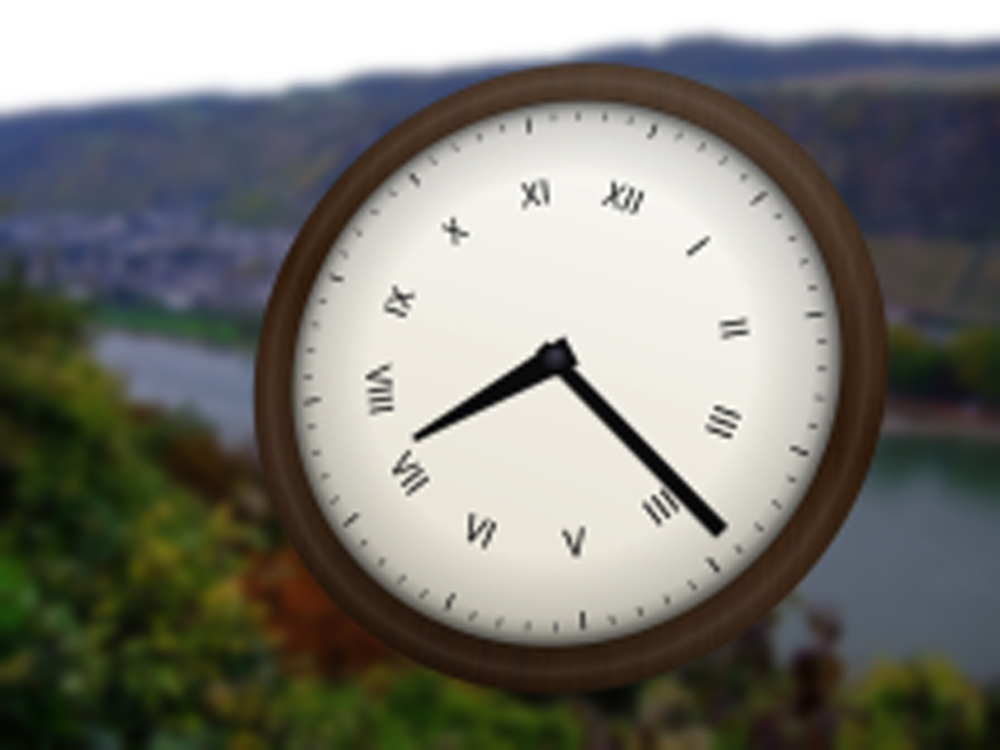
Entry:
h=7 m=19
